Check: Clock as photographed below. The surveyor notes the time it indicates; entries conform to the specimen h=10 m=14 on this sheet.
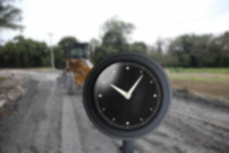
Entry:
h=10 m=6
